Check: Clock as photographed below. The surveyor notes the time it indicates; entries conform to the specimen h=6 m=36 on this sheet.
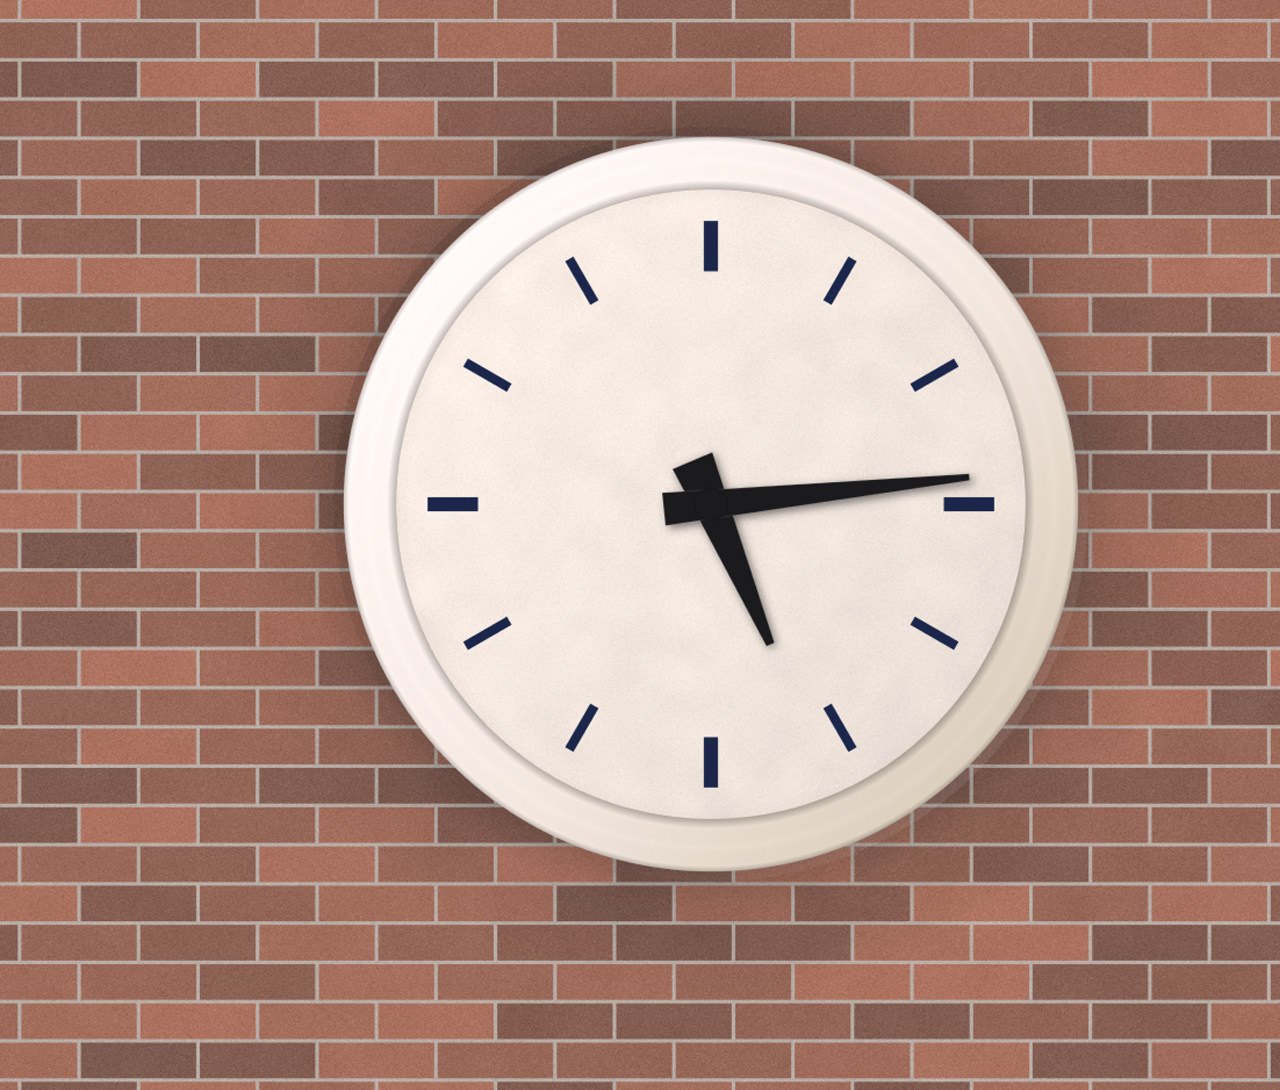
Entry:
h=5 m=14
